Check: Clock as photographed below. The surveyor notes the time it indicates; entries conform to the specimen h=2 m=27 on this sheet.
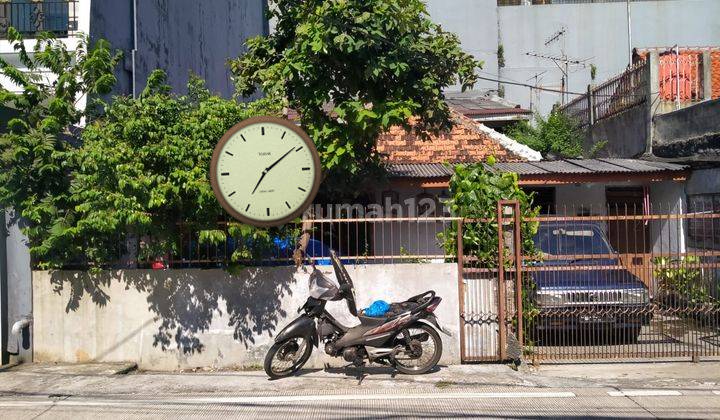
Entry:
h=7 m=9
